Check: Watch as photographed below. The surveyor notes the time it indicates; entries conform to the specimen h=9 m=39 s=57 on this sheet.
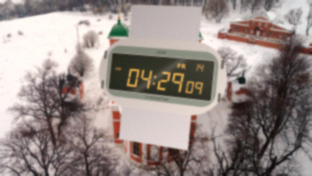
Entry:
h=4 m=29 s=9
